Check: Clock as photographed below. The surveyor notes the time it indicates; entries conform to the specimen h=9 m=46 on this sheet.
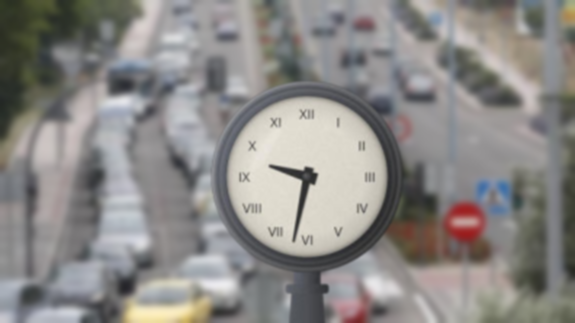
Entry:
h=9 m=32
